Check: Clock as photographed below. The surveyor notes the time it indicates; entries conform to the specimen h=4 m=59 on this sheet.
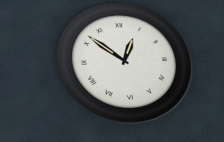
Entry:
h=12 m=52
